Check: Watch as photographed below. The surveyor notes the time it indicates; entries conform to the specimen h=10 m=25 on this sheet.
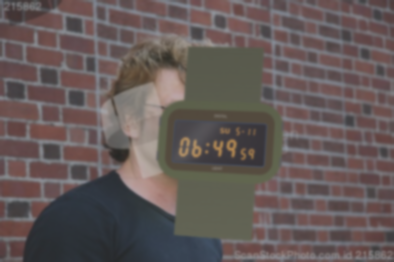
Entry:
h=6 m=49
